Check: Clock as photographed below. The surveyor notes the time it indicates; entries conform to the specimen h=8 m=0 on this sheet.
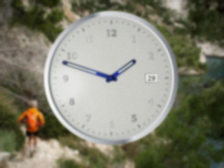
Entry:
h=1 m=48
